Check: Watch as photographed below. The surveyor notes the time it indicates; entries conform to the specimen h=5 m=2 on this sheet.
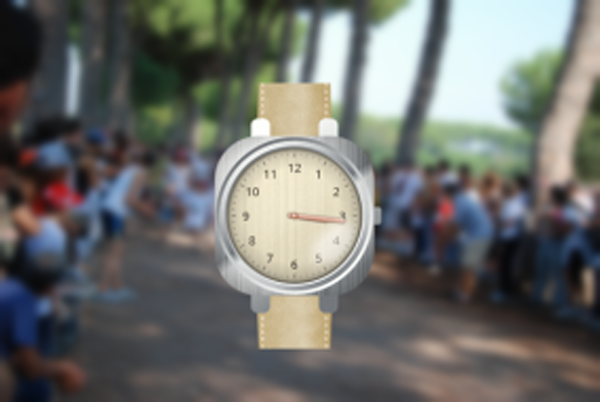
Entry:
h=3 m=16
